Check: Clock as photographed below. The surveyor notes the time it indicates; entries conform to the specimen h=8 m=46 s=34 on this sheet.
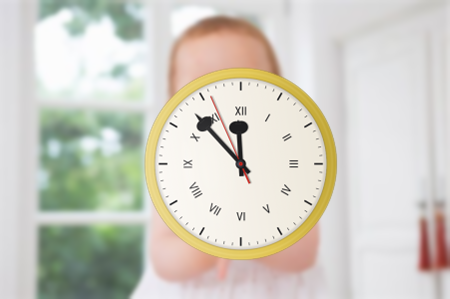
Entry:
h=11 m=52 s=56
